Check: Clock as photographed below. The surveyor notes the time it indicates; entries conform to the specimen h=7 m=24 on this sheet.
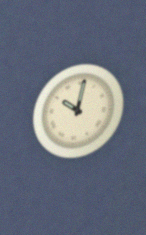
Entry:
h=10 m=1
